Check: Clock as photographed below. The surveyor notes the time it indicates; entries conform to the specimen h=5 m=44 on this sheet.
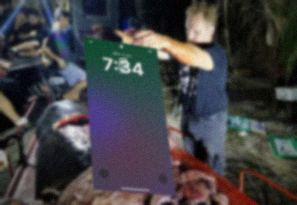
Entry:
h=7 m=34
